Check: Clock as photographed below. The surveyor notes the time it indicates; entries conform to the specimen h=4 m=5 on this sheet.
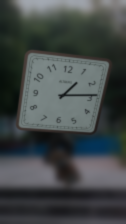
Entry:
h=1 m=14
